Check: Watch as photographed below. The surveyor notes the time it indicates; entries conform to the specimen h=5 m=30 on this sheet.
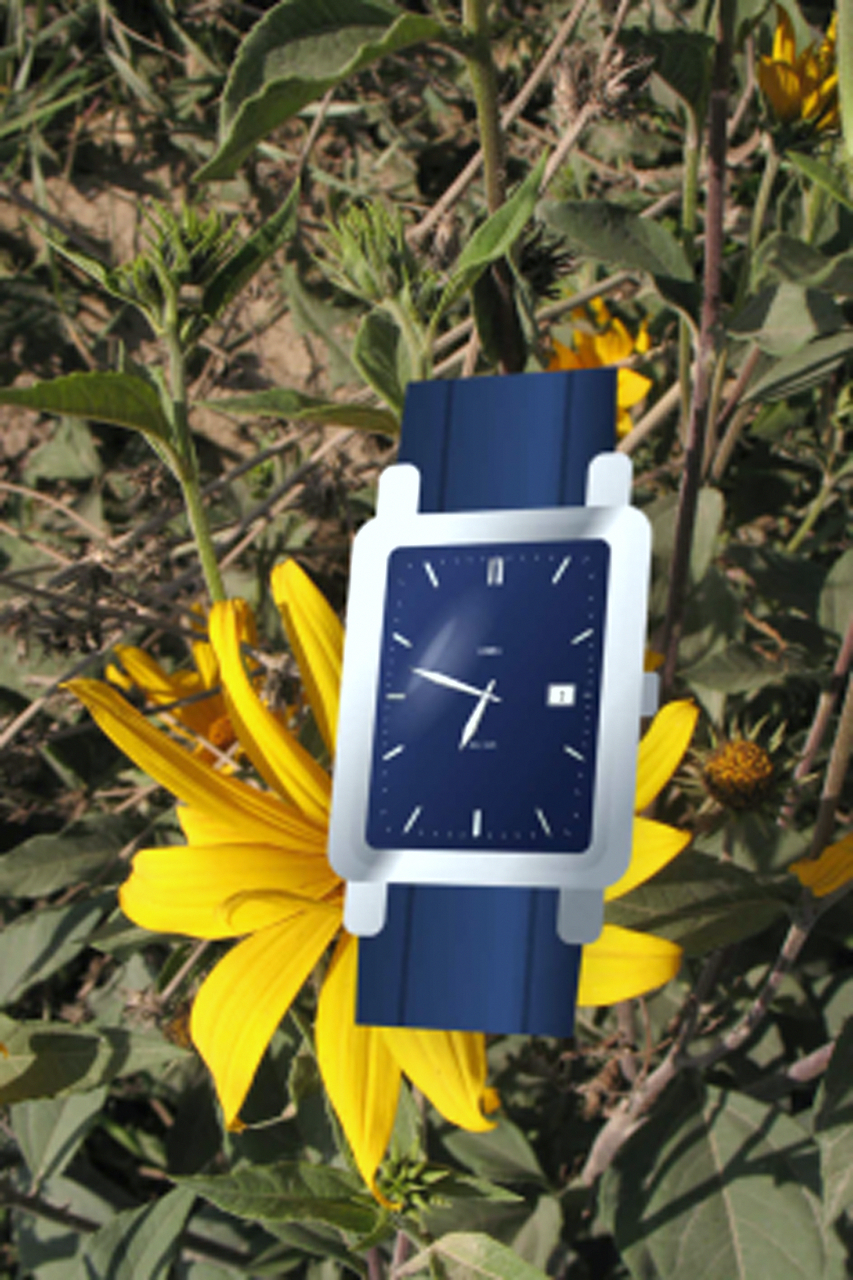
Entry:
h=6 m=48
